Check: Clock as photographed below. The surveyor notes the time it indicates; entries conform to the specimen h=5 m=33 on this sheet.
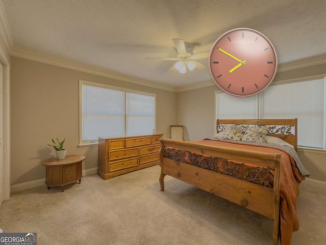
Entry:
h=7 m=50
